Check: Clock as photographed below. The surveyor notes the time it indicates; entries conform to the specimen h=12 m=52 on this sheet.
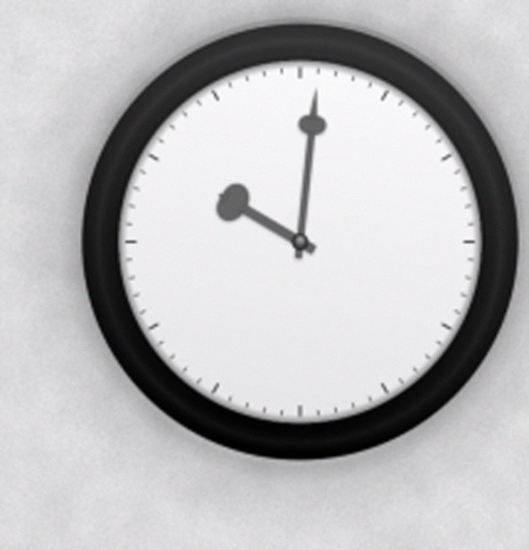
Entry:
h=10 m=1
